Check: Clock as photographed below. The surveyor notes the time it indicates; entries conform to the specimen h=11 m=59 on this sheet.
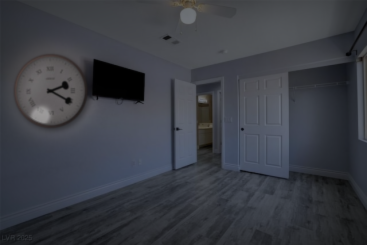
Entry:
h=2 m=20
